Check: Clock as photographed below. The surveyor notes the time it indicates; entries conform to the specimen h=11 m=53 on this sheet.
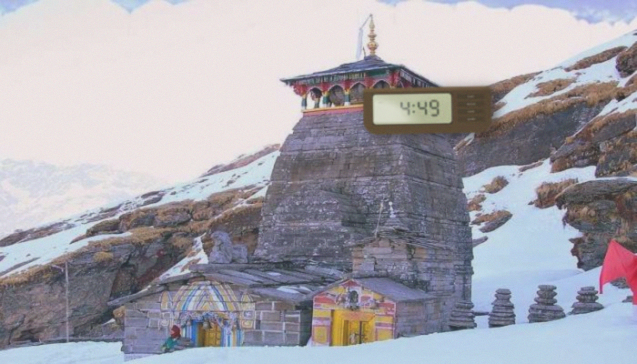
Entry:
h=4 m=49
